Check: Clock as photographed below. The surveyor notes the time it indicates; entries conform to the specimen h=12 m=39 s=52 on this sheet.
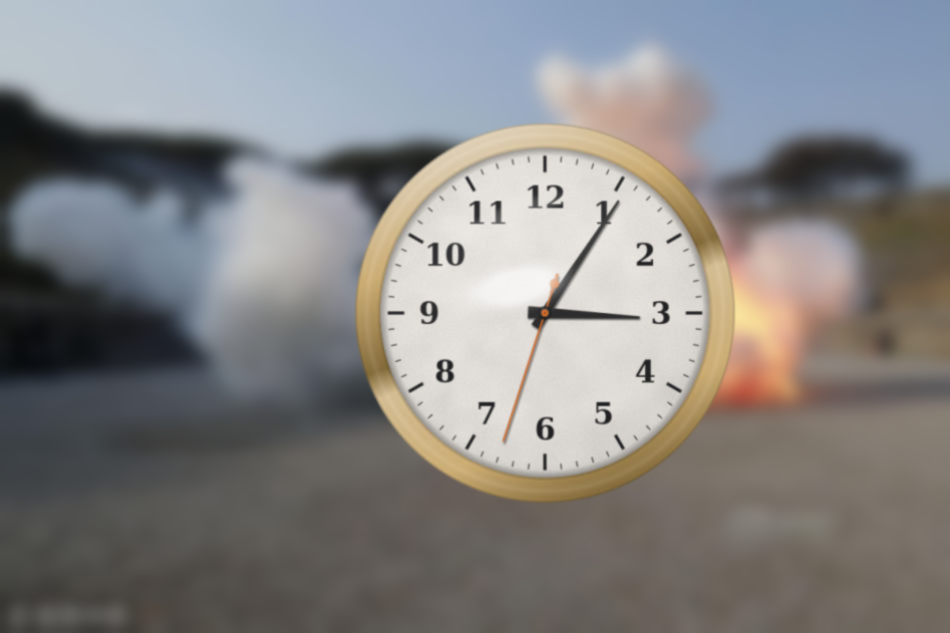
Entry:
h=3 m=5 s=33
